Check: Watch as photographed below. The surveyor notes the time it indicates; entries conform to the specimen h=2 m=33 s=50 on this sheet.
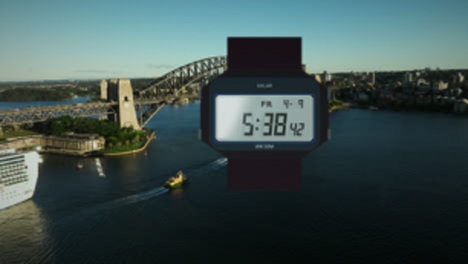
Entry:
h=5 m=38 s=42
